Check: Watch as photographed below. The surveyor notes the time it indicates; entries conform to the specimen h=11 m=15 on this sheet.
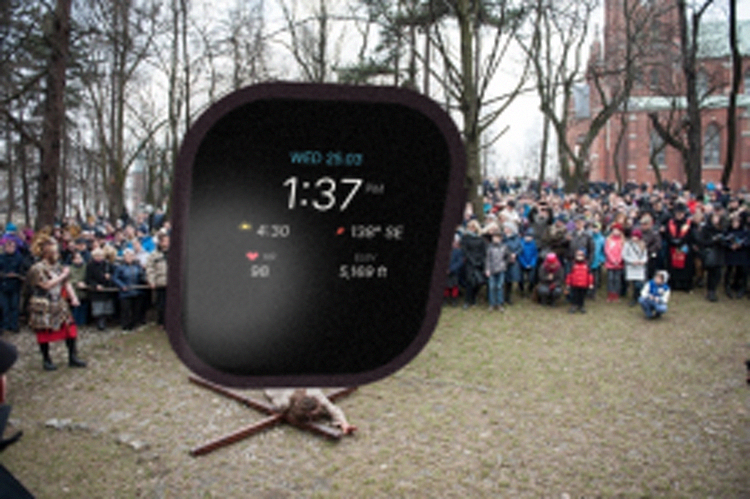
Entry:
h=1 m=37
